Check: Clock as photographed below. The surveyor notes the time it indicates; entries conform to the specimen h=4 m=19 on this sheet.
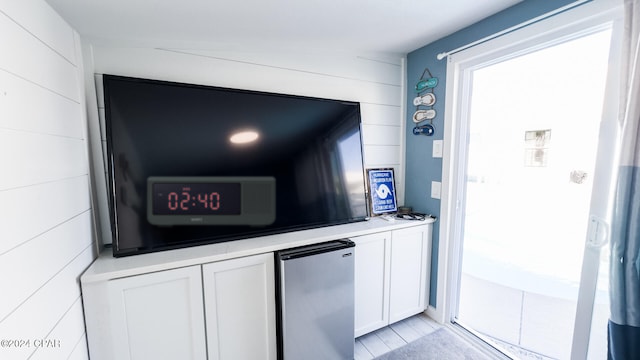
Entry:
h=2 m=40
